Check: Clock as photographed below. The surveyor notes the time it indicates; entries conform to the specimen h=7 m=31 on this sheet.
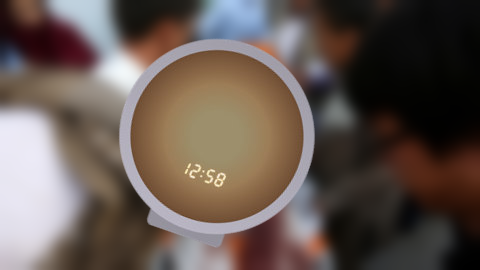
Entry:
h=12 m=58
